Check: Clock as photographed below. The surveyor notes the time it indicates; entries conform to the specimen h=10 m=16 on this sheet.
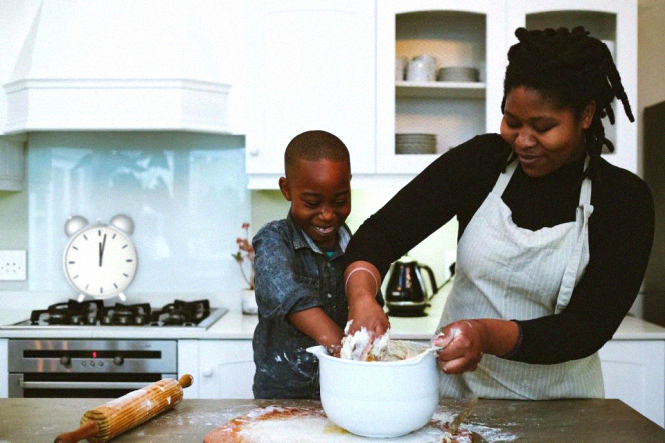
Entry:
h=12 m=2
